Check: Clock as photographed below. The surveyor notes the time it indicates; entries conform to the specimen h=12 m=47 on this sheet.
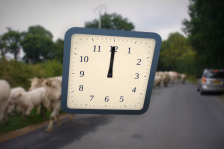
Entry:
h=12 m=0
